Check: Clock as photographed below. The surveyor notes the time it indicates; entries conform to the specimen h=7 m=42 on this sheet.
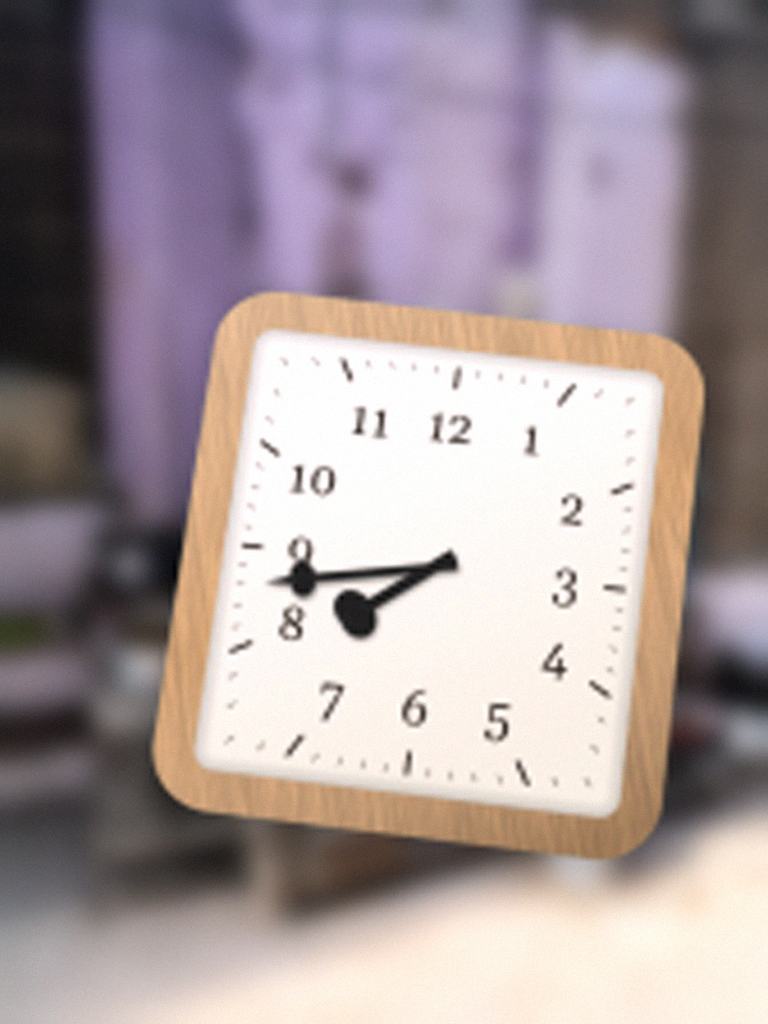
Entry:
h=7 m=43
